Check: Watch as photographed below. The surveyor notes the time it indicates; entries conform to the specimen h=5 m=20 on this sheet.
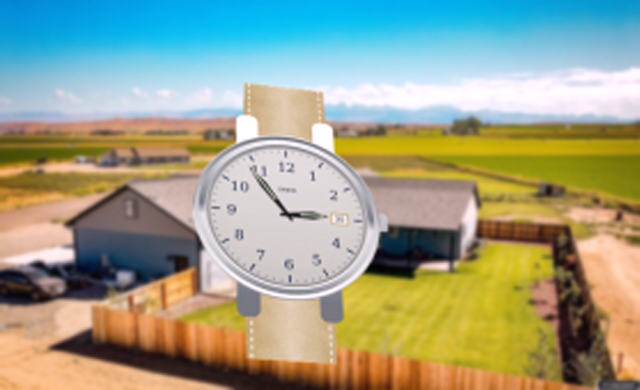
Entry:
h=2 m=54
